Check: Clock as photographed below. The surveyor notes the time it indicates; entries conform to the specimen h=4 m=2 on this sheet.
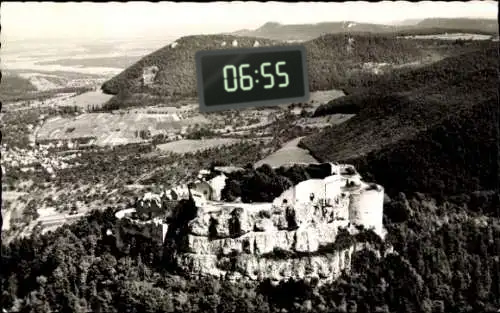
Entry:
h=6 m=55
